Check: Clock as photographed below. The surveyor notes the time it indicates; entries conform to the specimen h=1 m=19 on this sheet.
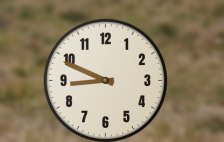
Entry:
h=8 m=49
